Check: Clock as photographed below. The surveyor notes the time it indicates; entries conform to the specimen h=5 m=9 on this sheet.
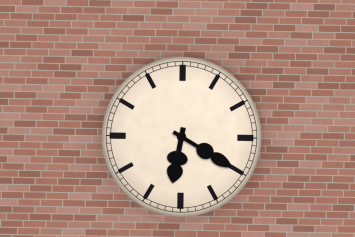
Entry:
h=6 m=20
